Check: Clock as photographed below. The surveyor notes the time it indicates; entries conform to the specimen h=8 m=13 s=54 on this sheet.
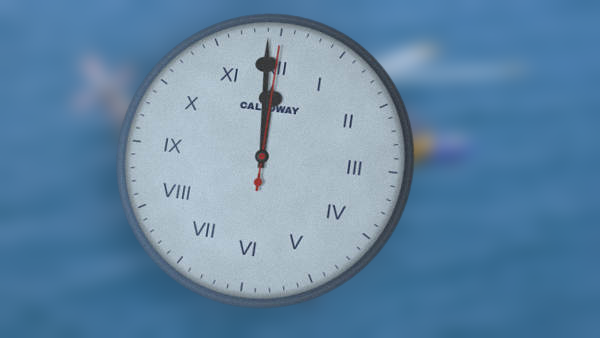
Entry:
h=11 m=59 s=0
